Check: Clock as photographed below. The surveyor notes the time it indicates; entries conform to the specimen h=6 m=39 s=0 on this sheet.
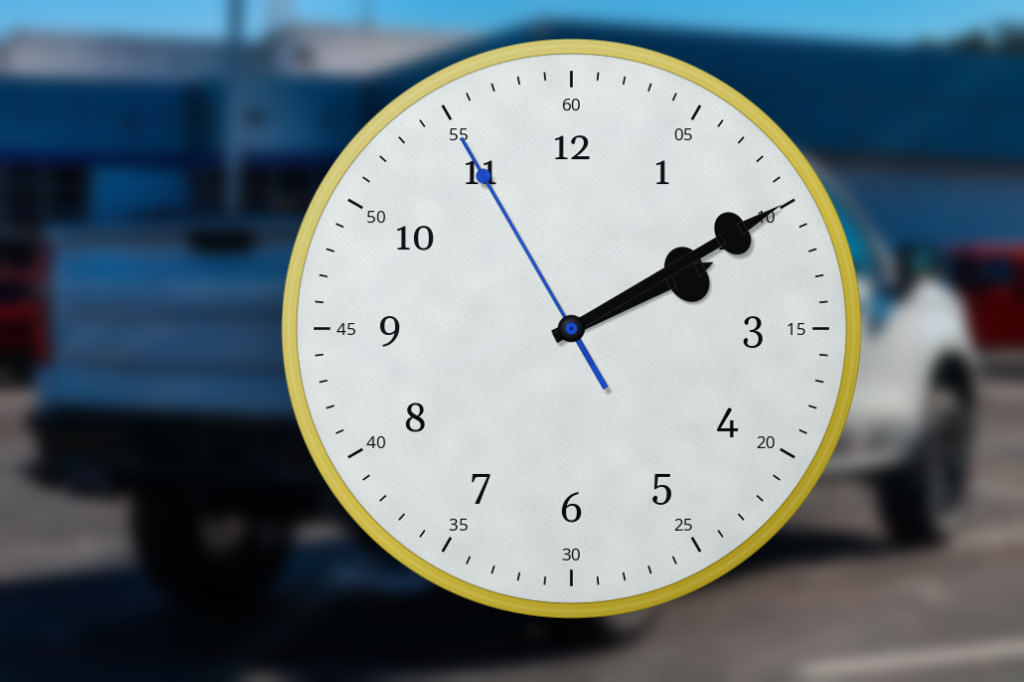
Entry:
h=2 m=9 s=55
